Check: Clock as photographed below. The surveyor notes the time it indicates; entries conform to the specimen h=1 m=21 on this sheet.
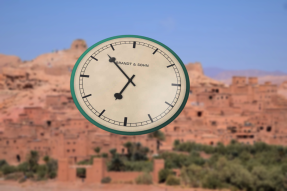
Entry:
h=6 m=53
